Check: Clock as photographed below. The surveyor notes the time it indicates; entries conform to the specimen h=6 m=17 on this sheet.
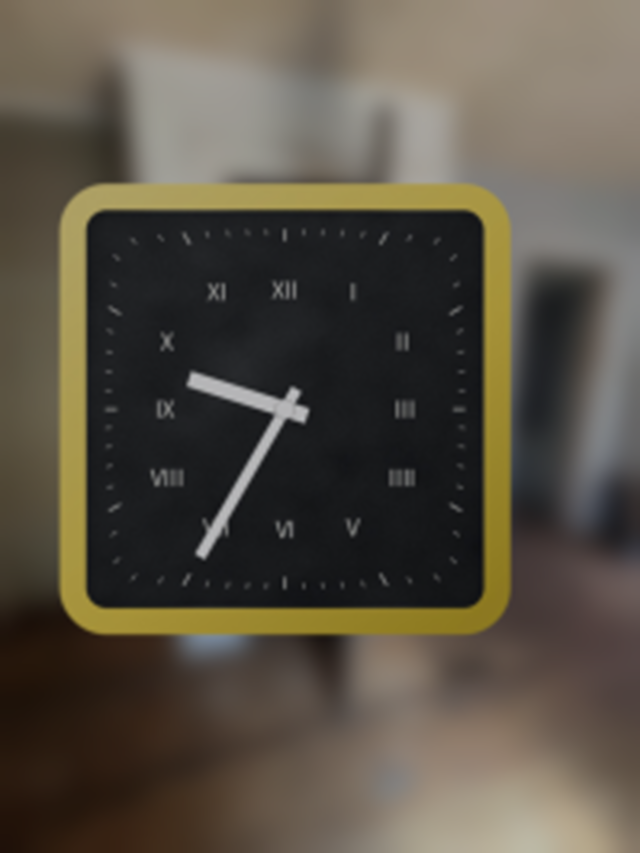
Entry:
h=9 m=35
